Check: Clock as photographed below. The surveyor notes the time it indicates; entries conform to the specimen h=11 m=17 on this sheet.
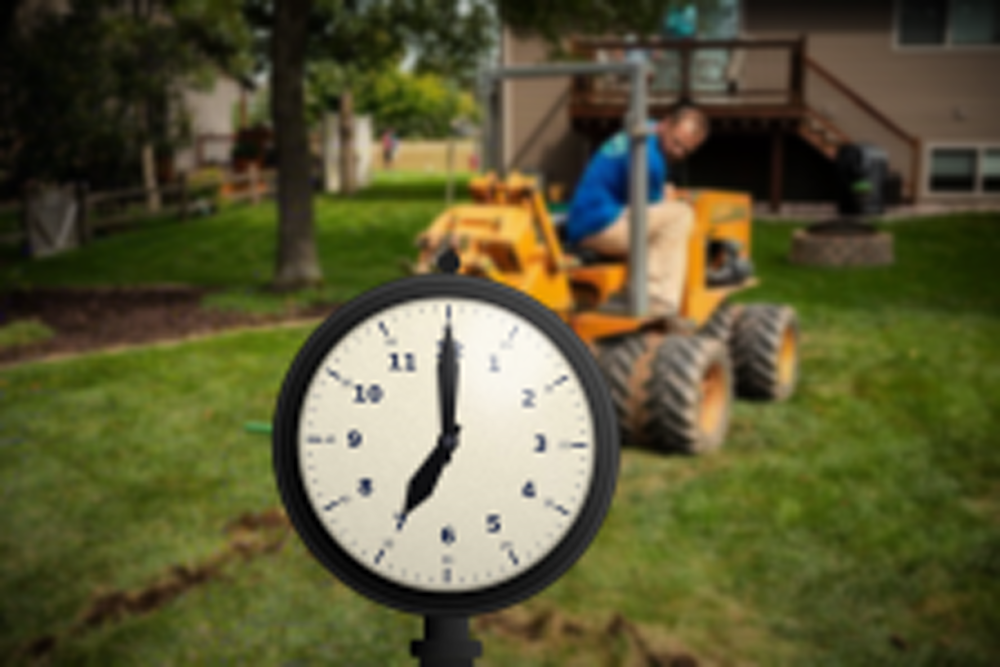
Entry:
h=7 m=0
